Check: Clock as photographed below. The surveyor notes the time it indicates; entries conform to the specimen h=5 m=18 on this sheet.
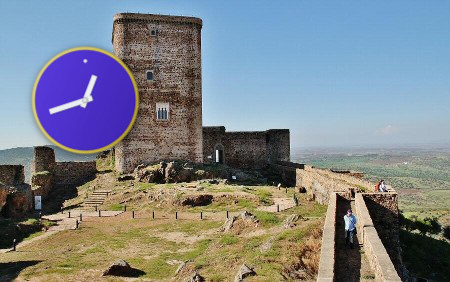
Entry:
h=12 m=42
